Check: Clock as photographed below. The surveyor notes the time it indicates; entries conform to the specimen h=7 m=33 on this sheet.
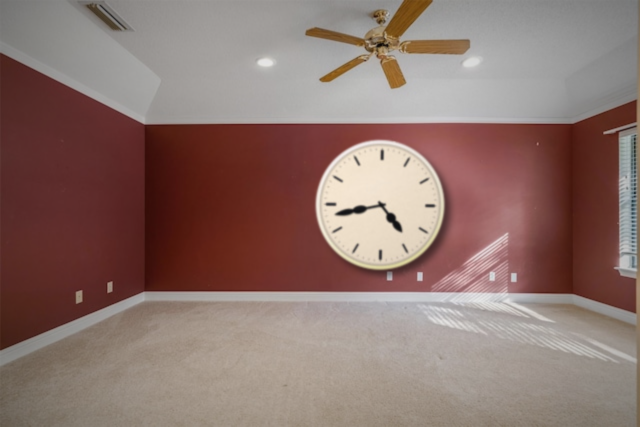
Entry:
h=4 m=43
